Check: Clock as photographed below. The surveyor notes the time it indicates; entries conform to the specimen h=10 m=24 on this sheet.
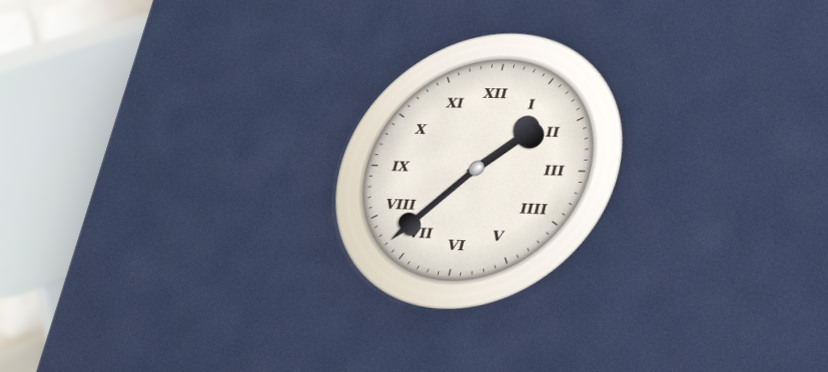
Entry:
h=1 m=37
